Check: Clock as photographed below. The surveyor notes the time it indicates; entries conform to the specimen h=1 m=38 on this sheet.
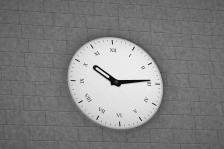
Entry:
h=10 m=14
